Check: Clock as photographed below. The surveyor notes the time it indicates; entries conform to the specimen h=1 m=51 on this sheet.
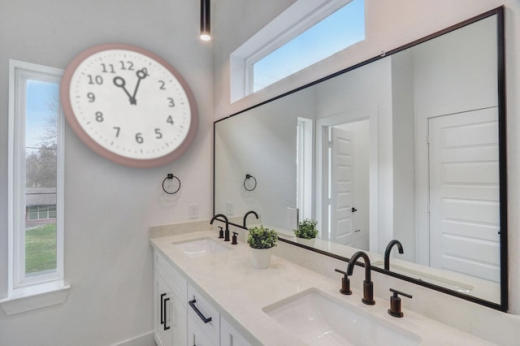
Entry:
h=11 m=4
